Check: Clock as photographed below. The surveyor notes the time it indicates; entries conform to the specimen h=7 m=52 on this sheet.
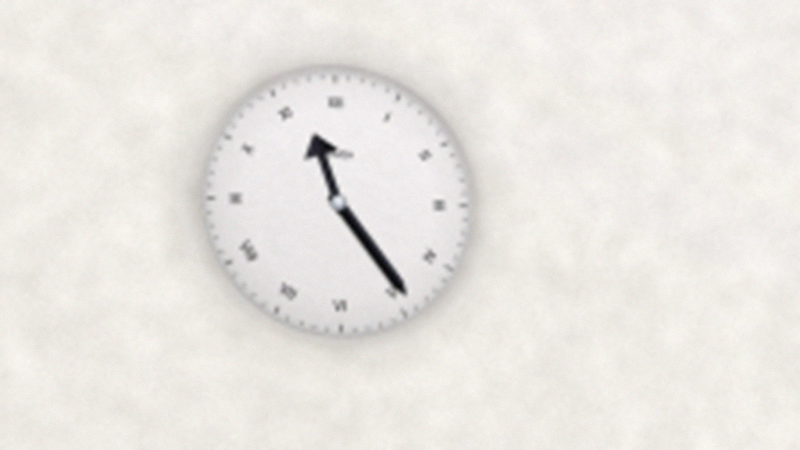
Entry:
h=11 m=24
